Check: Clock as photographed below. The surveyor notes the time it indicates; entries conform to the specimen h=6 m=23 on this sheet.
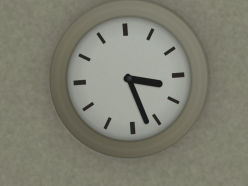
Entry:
h=3 m=27
